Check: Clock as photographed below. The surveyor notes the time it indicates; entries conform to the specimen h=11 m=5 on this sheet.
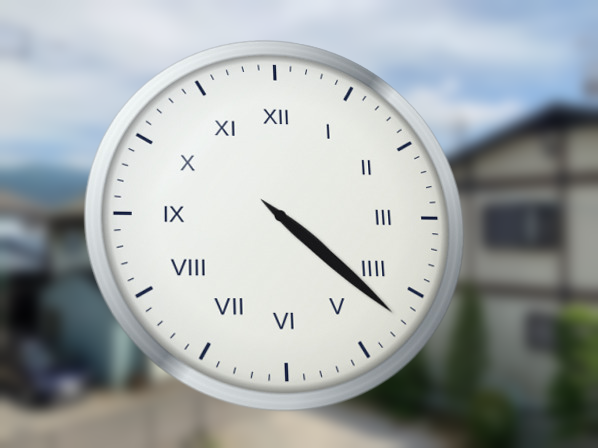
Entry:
h=4 m=22
